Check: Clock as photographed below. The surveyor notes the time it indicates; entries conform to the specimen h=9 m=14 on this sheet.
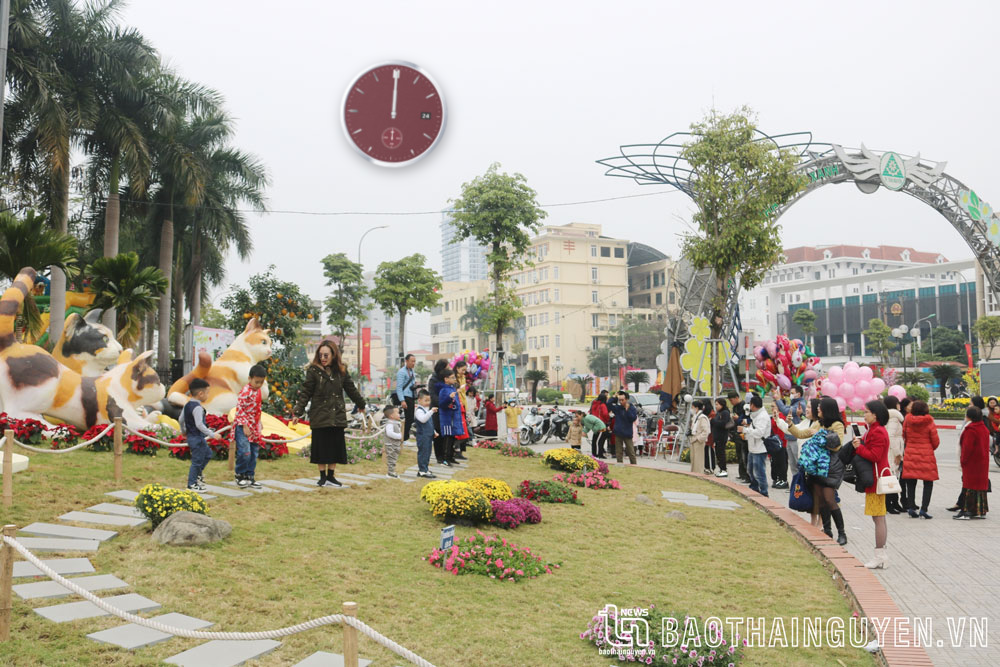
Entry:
h=12 m=0
